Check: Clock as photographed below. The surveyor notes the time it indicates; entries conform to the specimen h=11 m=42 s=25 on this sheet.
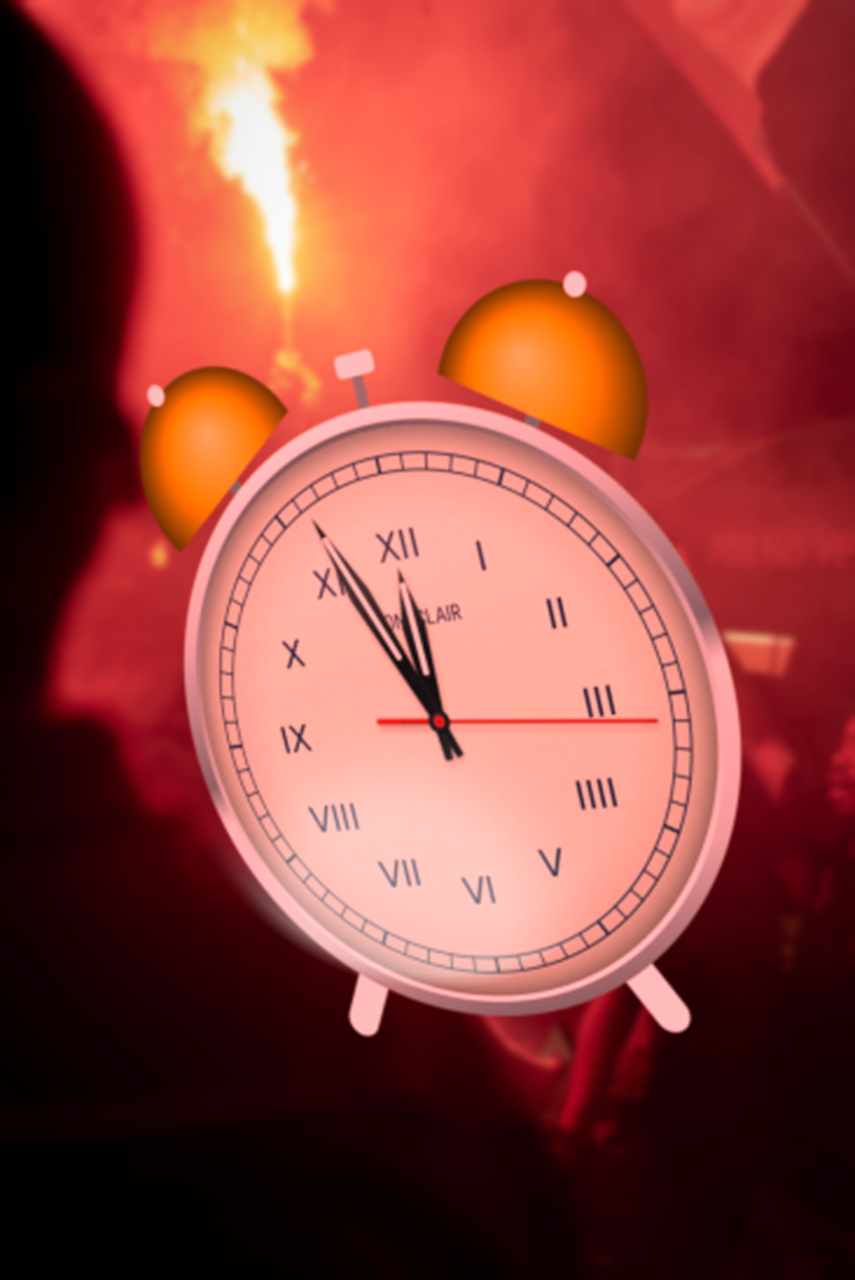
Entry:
h=11 m=56 s=16
